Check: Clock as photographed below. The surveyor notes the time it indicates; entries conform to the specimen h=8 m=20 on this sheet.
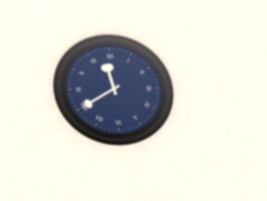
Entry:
h=11 m=40
